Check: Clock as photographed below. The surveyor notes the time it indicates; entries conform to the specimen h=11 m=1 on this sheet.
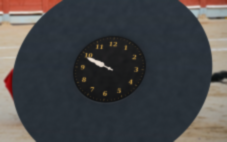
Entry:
h=9 m=49
